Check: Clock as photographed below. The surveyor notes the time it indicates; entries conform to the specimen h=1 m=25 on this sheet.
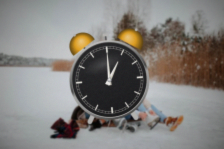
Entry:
h=1 m=0
